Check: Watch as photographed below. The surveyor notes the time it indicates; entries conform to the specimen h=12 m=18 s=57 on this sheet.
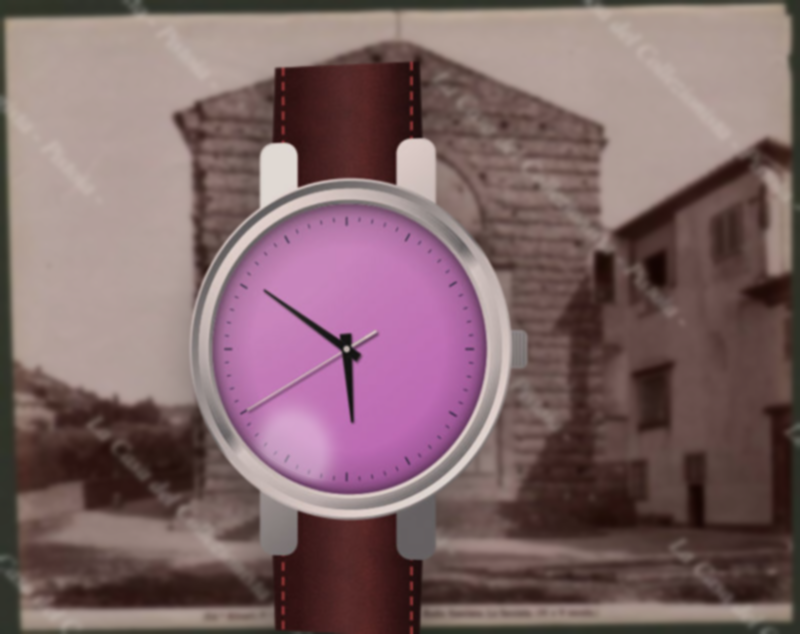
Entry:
h=5 m=50 s=40
